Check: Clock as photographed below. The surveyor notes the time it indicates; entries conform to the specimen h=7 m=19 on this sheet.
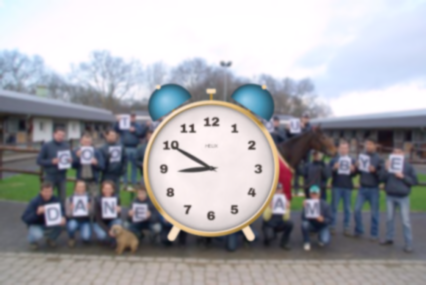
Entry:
h=8 m=50
